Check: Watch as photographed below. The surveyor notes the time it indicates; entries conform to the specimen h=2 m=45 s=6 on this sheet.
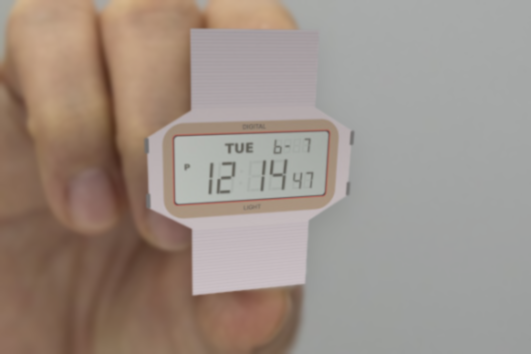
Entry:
h=12 m=14 s=47
